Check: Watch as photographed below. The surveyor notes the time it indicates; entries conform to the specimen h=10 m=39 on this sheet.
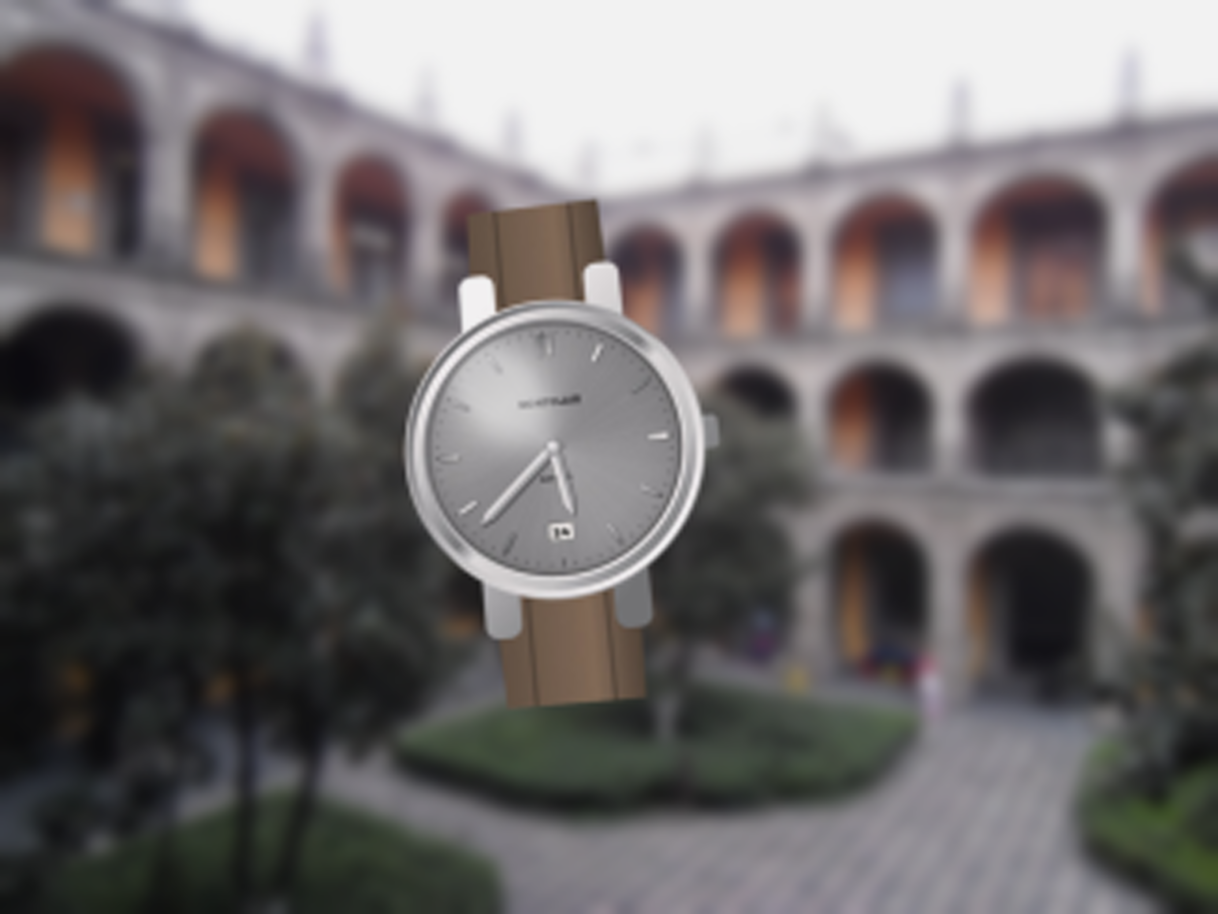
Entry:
h=5 m=38
